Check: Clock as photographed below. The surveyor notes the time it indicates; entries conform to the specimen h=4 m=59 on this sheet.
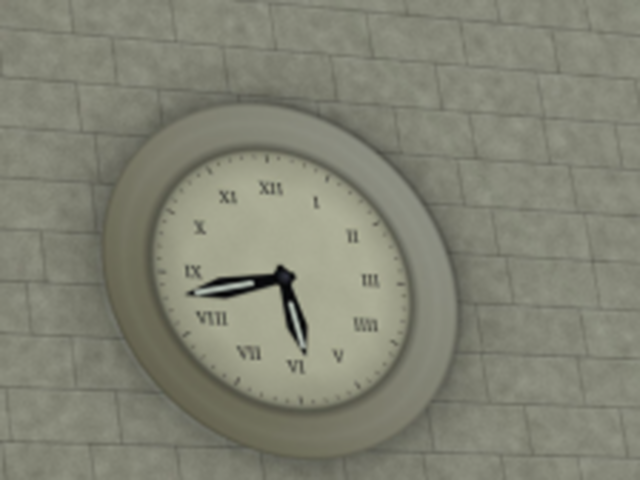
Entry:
h=5 m=43
